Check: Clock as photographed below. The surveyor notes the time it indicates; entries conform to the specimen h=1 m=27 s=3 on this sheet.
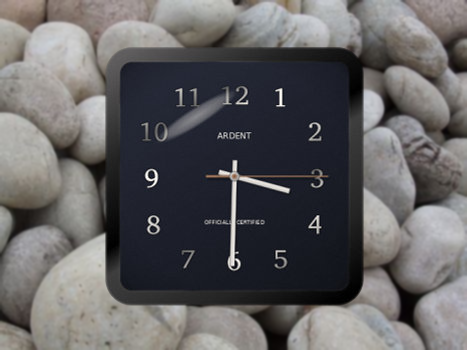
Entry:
h=3 m=30 s=15
